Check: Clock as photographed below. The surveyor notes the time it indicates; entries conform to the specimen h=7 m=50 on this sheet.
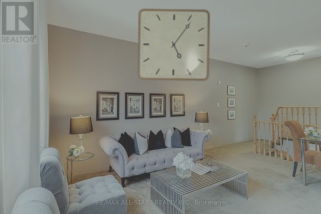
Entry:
h=5 m=6
